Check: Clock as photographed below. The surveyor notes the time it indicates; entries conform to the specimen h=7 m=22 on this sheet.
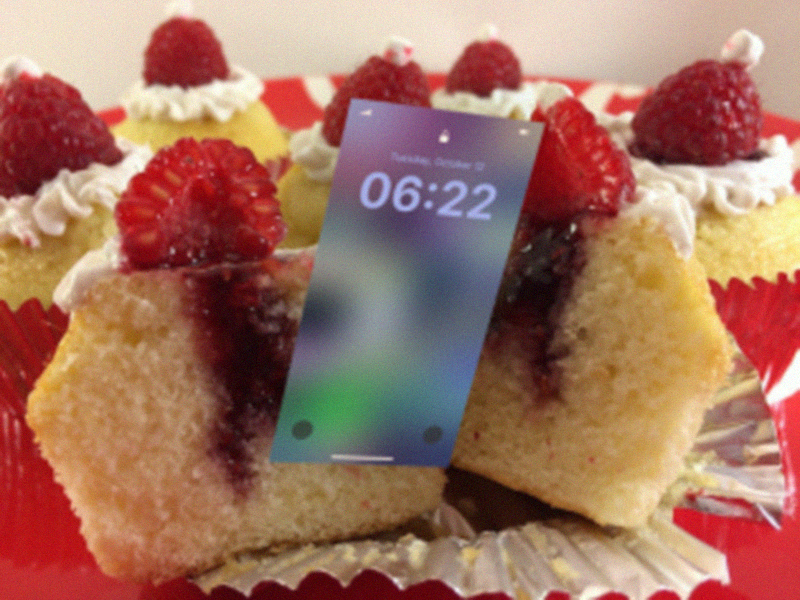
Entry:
h=6 m=22
